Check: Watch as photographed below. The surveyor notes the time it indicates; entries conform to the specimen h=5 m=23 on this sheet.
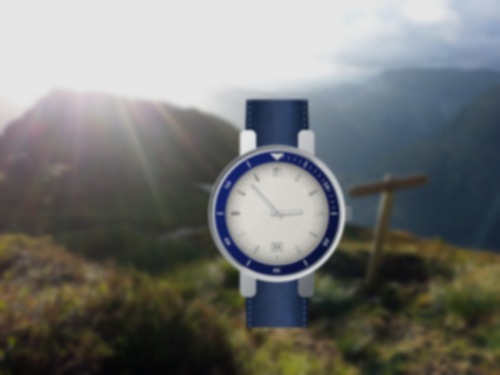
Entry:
h=2 m=53
